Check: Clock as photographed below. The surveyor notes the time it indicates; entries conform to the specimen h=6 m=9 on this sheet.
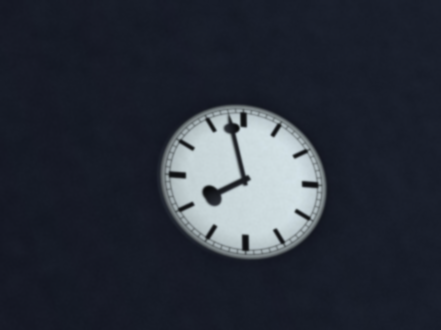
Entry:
h=7 m=58
